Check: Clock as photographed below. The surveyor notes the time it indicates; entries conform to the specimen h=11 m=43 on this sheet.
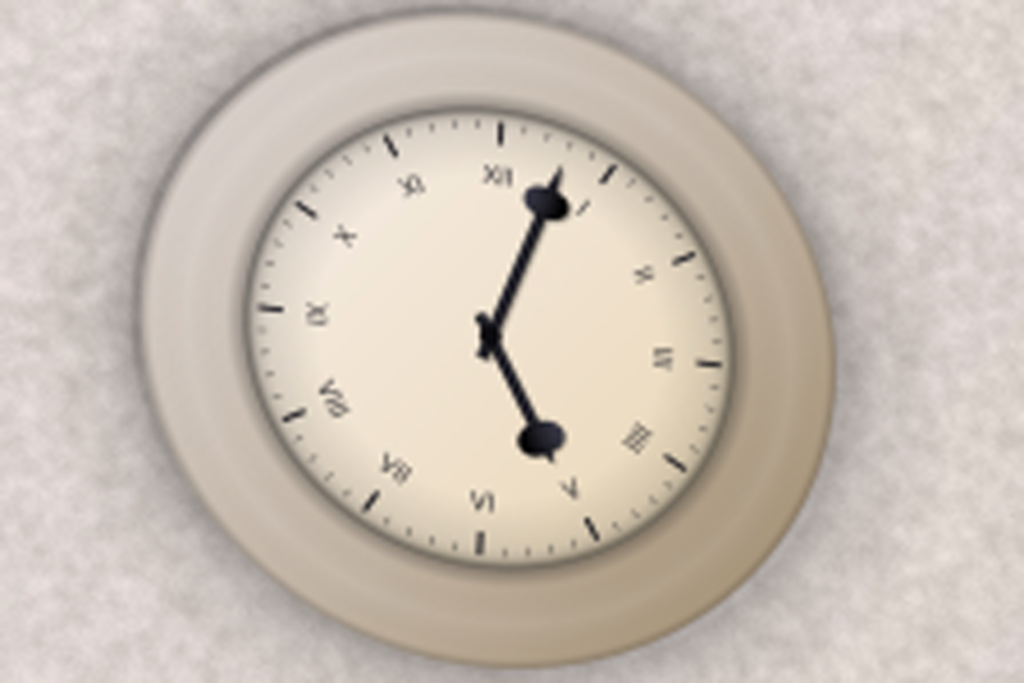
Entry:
h=5 m=3
